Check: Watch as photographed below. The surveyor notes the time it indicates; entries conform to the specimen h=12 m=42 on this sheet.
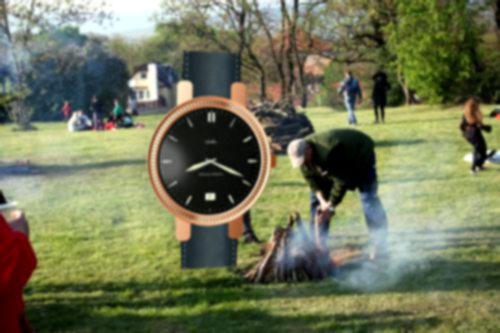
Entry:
h=8 m=19
